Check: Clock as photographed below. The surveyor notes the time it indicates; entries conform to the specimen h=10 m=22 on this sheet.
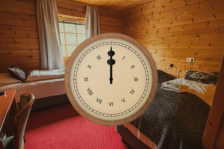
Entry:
h=12 m=0
